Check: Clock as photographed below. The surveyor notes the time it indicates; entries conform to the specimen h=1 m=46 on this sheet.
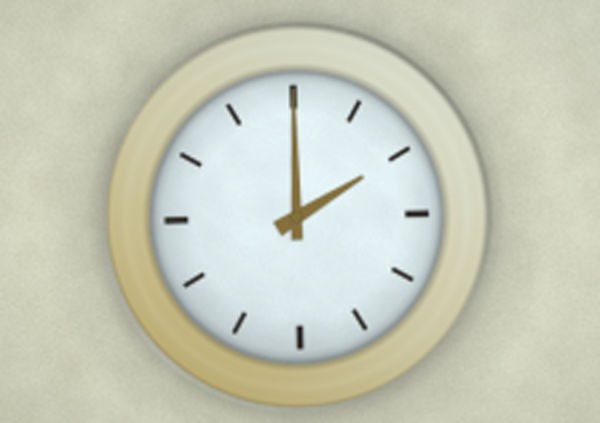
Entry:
h=2 m=0
